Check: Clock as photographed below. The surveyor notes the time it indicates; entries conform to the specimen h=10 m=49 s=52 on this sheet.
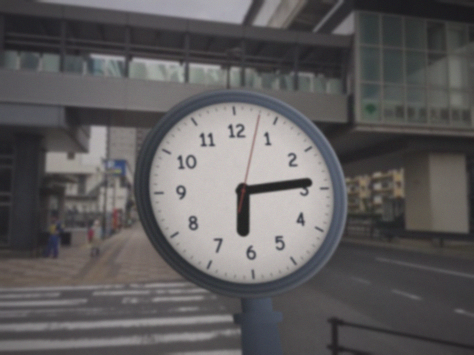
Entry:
h=6 m=14 s=3
